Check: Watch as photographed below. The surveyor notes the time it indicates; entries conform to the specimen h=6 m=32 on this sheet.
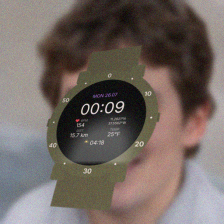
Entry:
h=0 m=9
